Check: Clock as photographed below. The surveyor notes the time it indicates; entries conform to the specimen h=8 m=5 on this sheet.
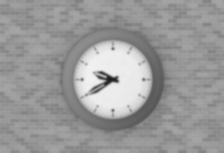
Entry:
h=9 m=40
